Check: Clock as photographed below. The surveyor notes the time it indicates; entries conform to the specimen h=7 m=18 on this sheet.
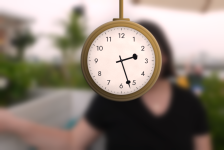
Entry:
h=2 m=27
